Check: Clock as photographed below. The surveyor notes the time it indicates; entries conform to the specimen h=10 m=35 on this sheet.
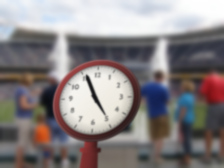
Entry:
h=4 m=56
